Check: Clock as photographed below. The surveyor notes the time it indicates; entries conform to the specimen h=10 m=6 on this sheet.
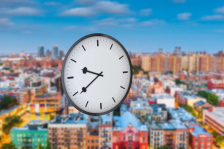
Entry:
h=9 m=39
